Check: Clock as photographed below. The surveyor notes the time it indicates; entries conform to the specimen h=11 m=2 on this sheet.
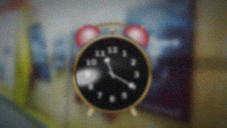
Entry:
h=11 m=20
